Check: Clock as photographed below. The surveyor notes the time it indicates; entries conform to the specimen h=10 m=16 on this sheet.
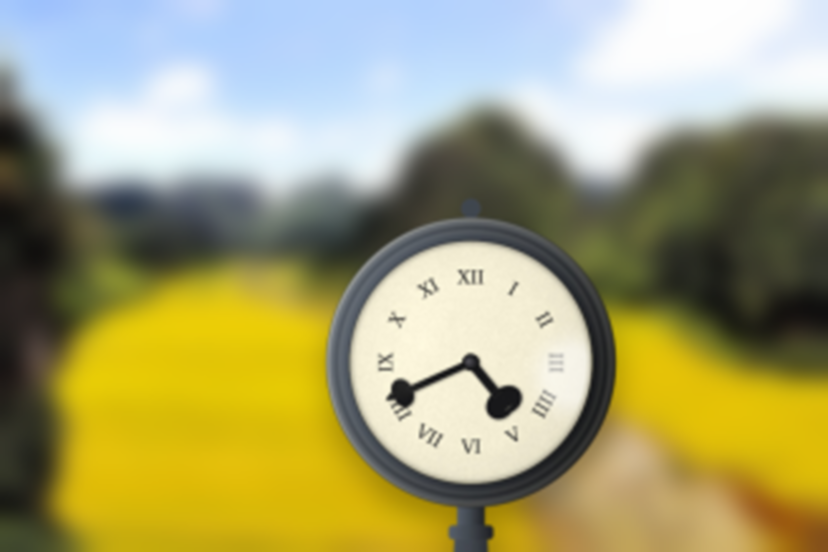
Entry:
h=4 m=41
